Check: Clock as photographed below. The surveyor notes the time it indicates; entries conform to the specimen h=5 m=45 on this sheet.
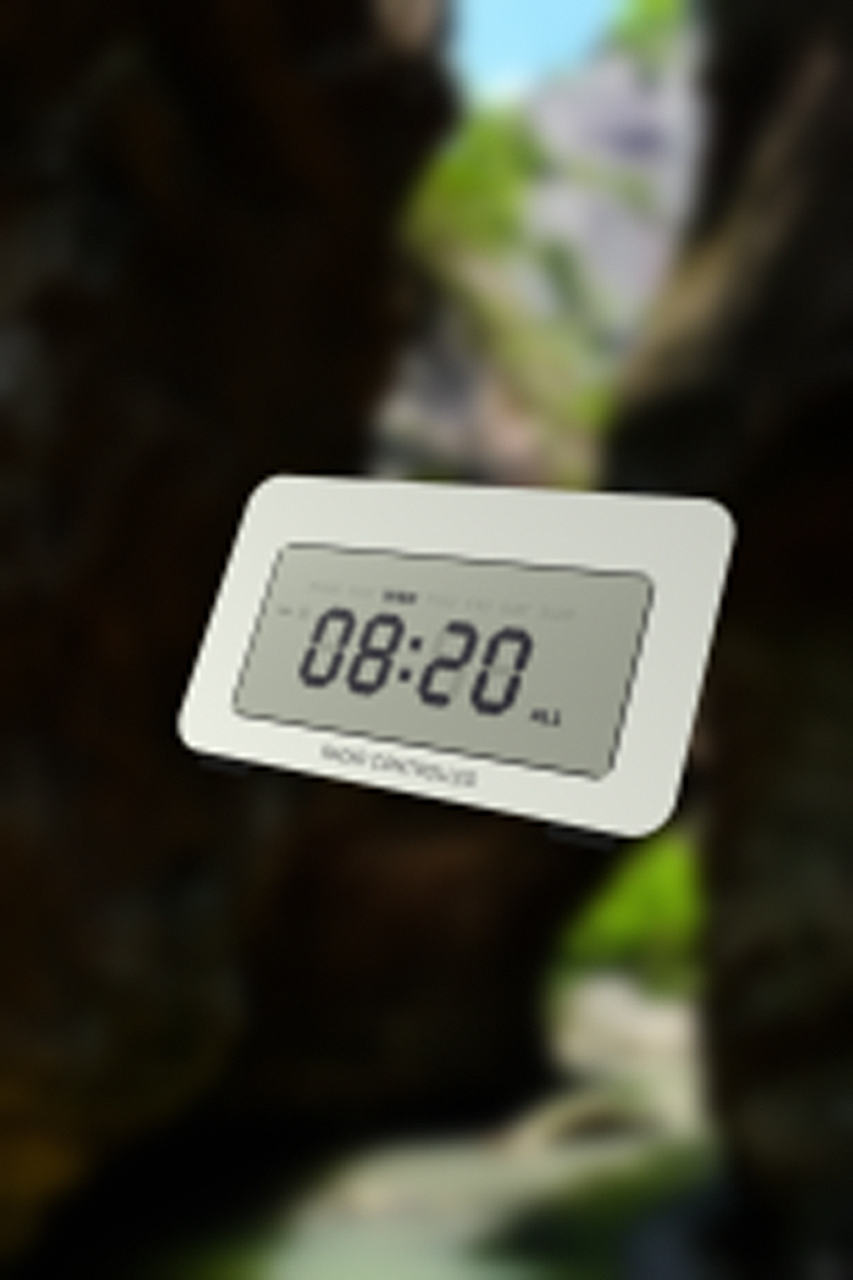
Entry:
h=8 m=20
